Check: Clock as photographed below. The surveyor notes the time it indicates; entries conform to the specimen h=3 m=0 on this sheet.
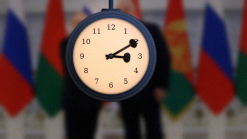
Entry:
h=3 m=10
